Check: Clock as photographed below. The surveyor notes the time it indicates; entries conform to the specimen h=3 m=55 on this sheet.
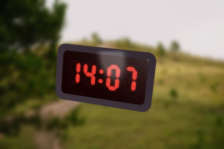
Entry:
h=14 m=7
